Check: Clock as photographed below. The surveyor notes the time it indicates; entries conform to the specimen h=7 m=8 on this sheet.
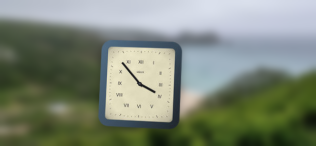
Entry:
h=3 m=53
